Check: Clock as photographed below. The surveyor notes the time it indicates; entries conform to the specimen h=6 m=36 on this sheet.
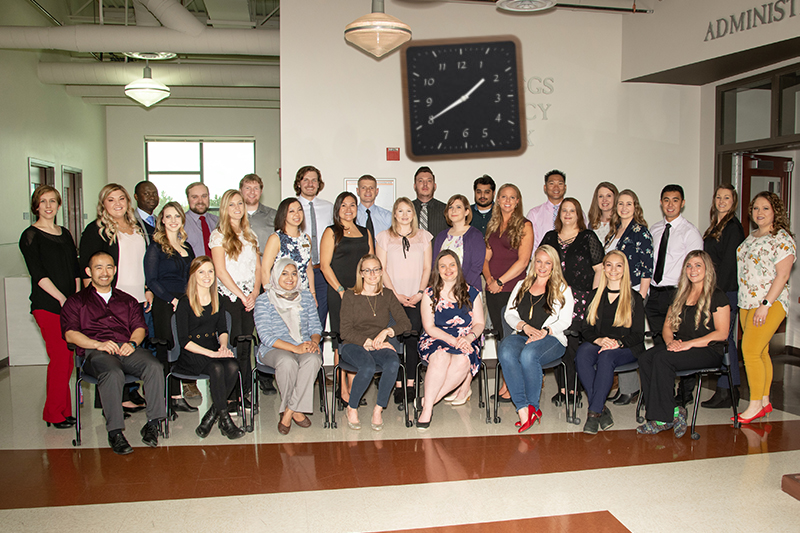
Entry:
h=1 m=40
